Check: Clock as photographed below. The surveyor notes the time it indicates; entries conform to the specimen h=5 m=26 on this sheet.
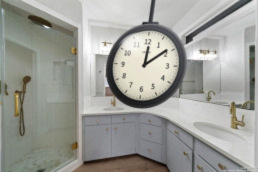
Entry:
h=12 m=9
